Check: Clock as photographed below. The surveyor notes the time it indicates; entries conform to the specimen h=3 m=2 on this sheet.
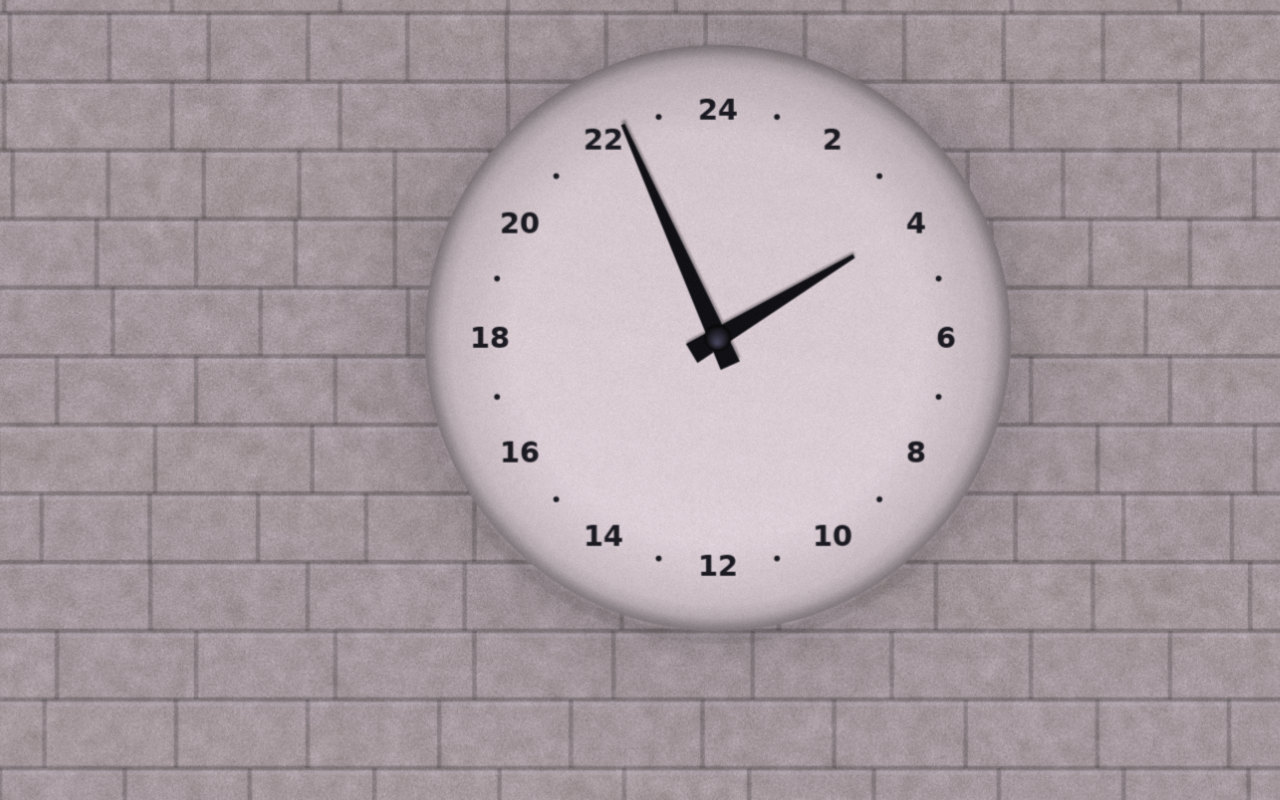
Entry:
h=3 m=56
